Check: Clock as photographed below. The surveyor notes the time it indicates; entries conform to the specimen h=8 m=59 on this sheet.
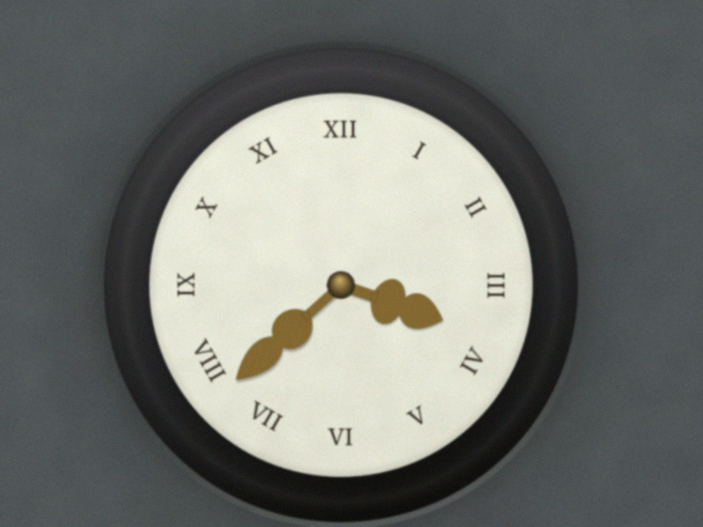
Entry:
h=3 m=38
